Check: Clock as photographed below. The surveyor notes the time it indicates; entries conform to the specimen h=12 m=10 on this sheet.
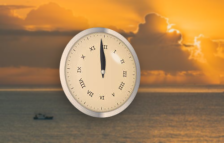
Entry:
h=11 m=59
